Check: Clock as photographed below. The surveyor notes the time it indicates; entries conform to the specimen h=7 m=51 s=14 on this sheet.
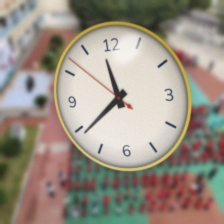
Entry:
h=11 m=38 s=52
